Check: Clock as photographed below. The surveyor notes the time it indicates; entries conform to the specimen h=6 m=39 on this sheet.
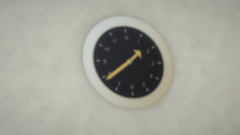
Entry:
h=1 m=39
